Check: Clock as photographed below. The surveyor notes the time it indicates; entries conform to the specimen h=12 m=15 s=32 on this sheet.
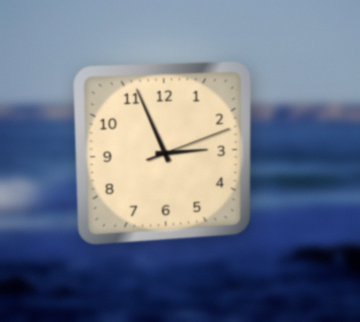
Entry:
h=2 m=56 s=12
